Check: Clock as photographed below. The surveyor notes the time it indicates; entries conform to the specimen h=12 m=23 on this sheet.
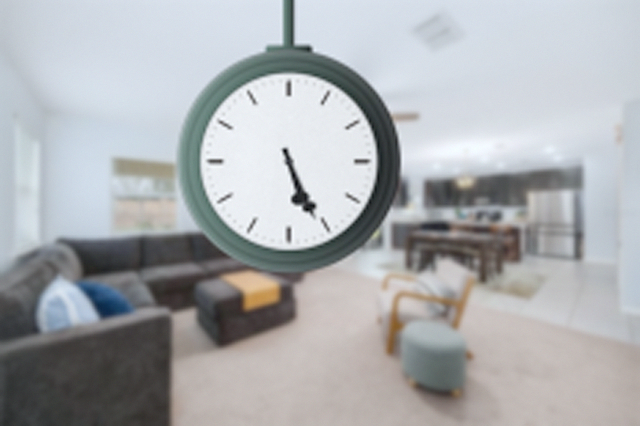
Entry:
h=5 m=26
